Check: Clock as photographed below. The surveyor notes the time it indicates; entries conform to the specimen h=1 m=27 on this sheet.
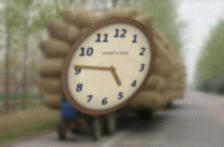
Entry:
h=4 m=46
